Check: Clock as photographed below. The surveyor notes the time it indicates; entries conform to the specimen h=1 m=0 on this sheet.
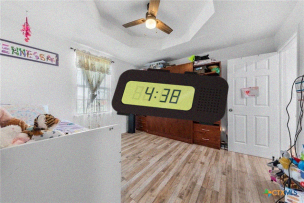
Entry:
h=4 m=38
